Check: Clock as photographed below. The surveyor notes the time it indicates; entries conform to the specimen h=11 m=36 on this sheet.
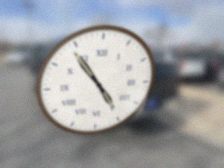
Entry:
h=4 m=54
